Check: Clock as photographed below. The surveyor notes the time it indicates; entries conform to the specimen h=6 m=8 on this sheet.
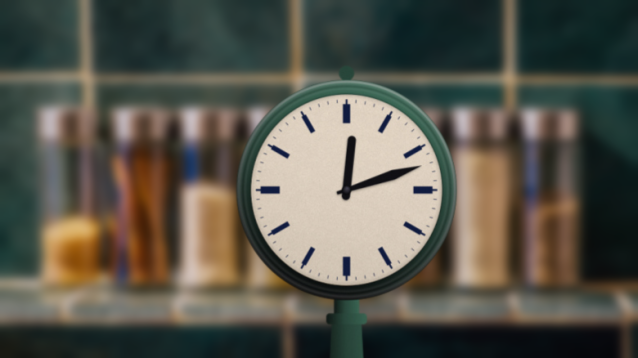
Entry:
h=12 m=12
